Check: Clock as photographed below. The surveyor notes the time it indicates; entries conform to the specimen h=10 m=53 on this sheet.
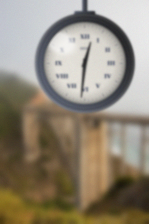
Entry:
h=12 m=31
